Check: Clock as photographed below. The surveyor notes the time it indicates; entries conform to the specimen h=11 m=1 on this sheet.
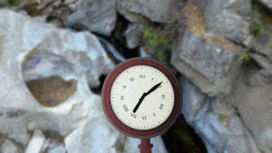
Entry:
h=7 m=9
